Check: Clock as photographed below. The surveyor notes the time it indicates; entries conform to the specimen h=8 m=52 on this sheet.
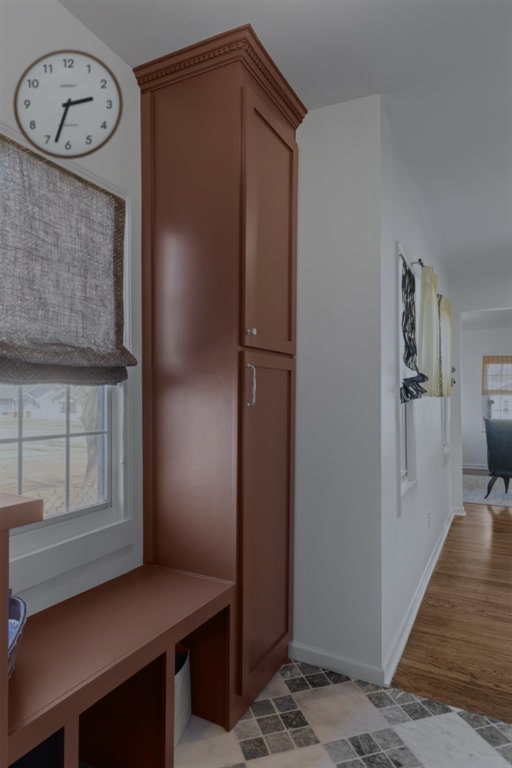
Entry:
h=2 m=33
